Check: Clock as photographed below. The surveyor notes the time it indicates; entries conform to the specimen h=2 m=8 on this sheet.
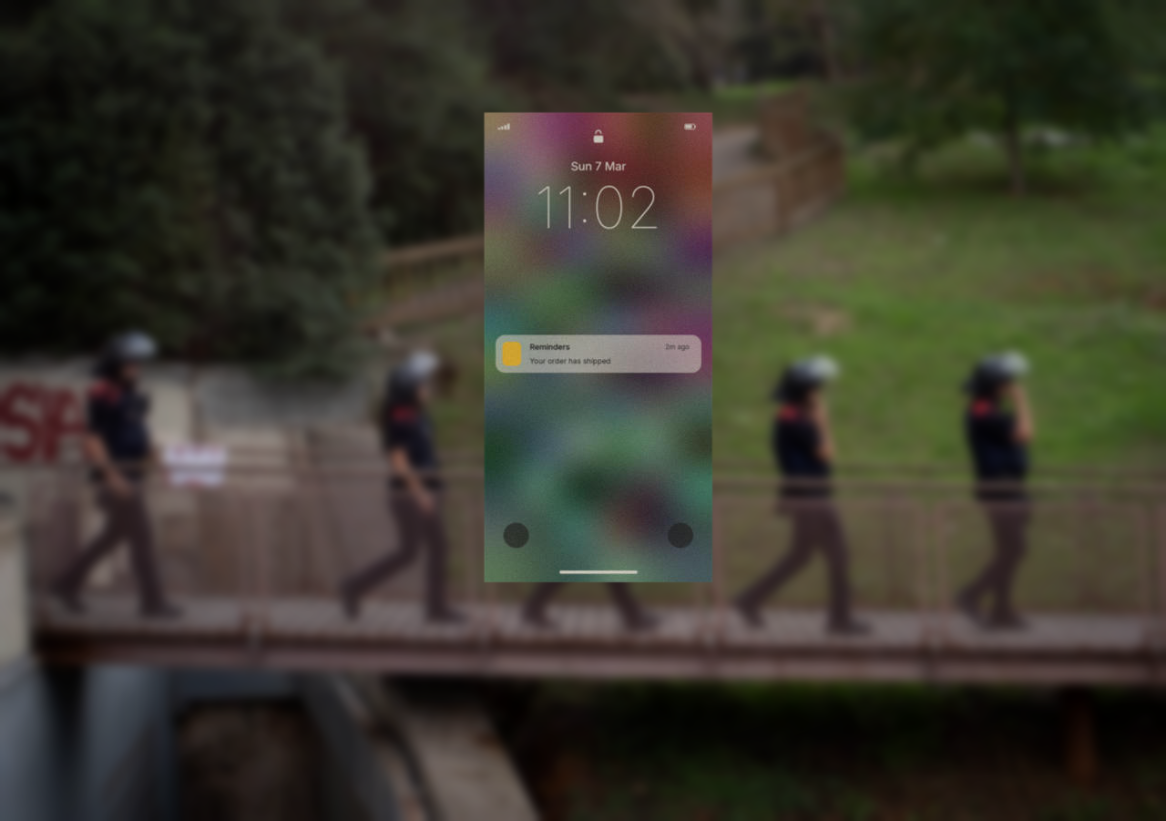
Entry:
h=11 m=2
